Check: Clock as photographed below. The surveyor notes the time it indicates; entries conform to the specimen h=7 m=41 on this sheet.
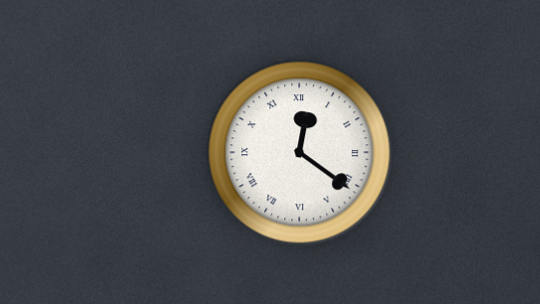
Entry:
h=12 m=21
